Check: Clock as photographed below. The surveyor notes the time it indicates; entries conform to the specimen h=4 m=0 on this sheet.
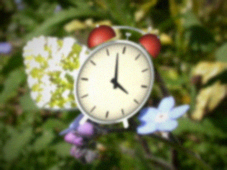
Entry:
h=3 m=58
